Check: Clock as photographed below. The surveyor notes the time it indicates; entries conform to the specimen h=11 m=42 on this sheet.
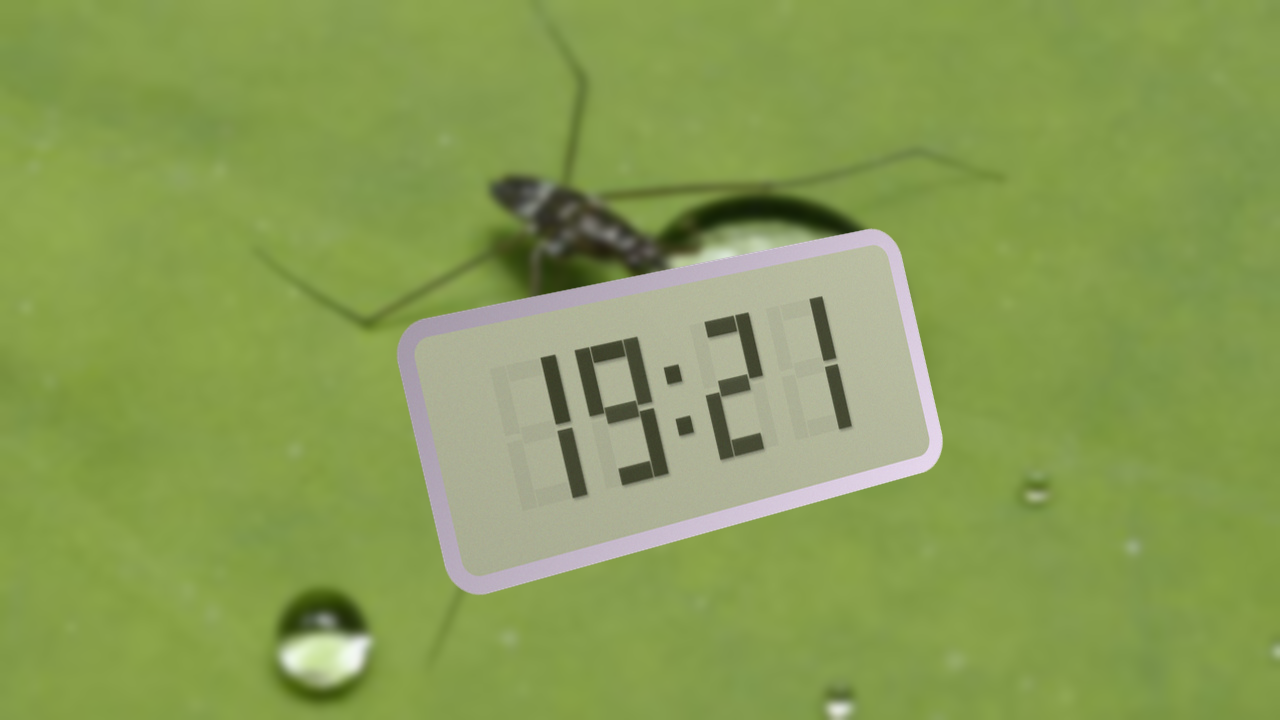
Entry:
h=19 m=21
